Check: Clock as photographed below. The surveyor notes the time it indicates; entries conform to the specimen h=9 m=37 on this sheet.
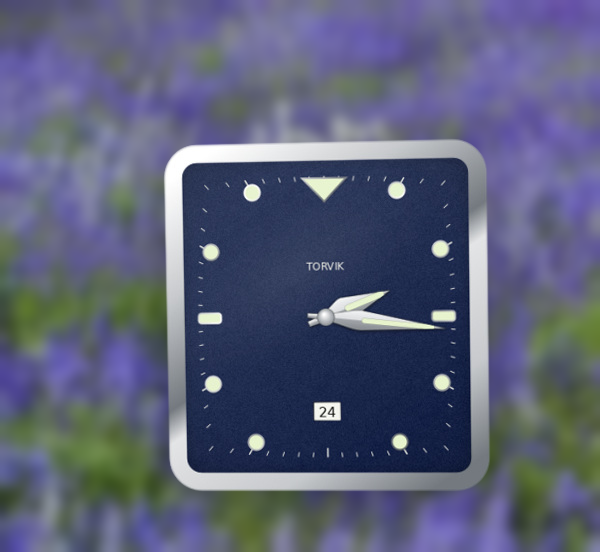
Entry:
h=2 m=16
